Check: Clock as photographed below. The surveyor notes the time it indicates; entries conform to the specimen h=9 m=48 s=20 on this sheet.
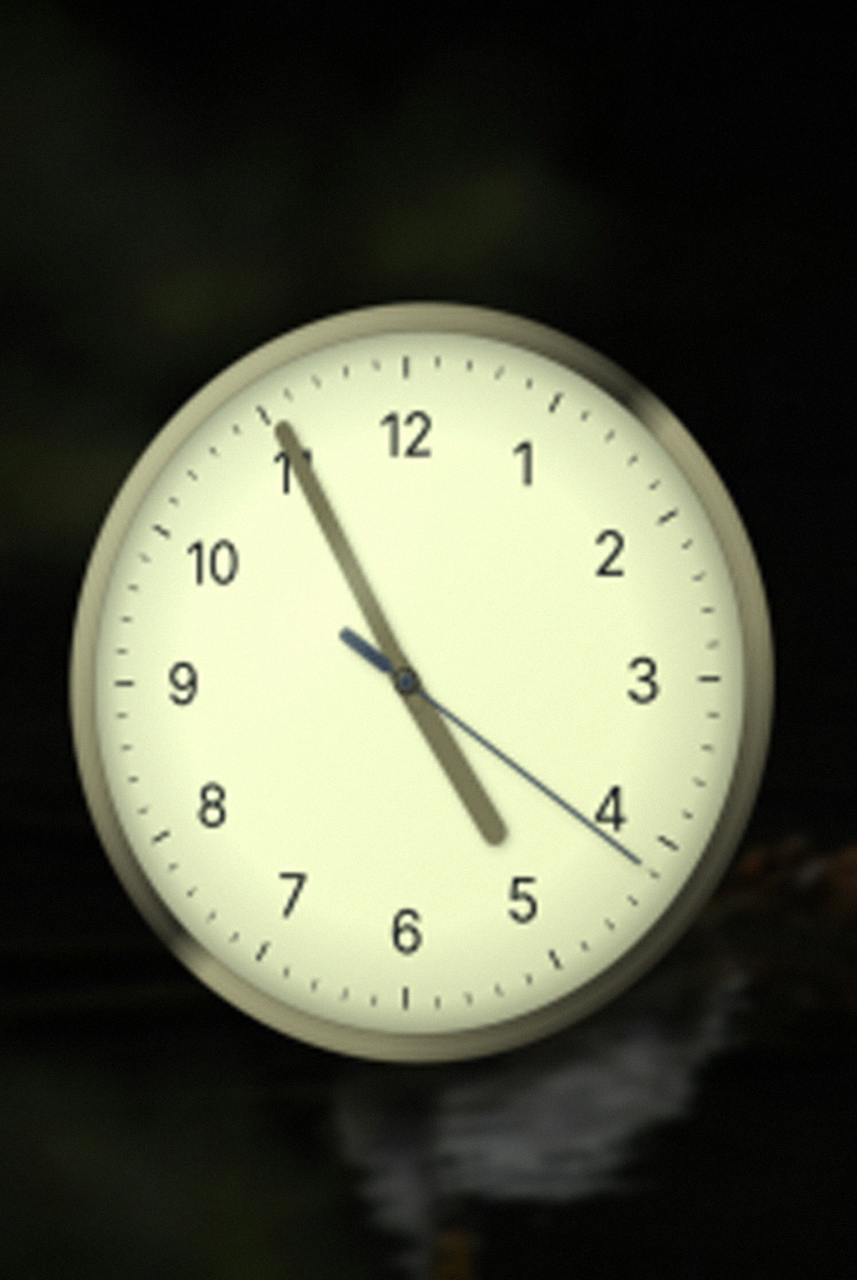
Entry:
h=4 m=55 s=21
